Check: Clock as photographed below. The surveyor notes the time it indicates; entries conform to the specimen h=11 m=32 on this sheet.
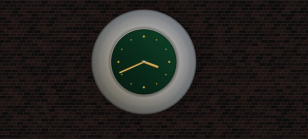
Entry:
h=3 m=41
